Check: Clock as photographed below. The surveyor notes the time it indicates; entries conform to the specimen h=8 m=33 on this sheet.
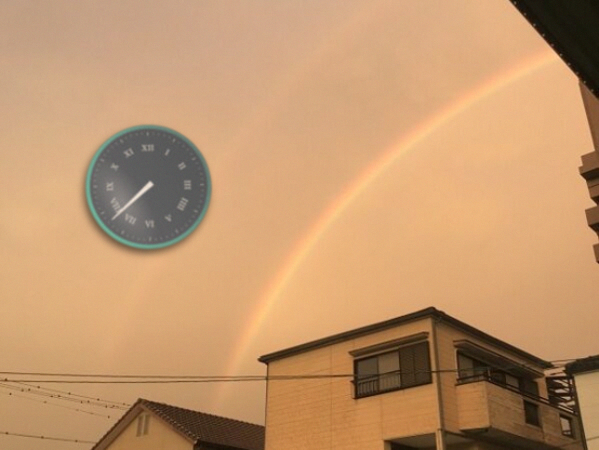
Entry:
h=7 m=38
